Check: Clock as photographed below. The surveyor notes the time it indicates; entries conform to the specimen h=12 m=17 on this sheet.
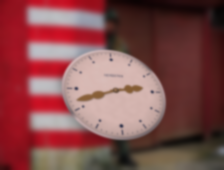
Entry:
h=2 m=42
